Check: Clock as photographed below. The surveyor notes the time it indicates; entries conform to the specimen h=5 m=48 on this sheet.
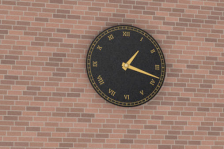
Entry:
h=1 m=18
